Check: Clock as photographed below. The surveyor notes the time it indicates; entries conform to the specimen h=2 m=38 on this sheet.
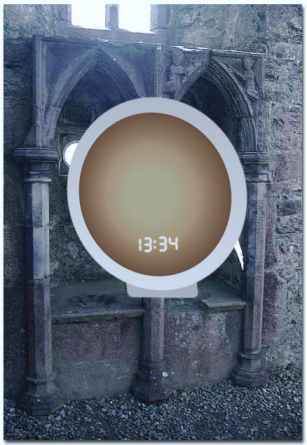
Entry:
h=13 m=34
